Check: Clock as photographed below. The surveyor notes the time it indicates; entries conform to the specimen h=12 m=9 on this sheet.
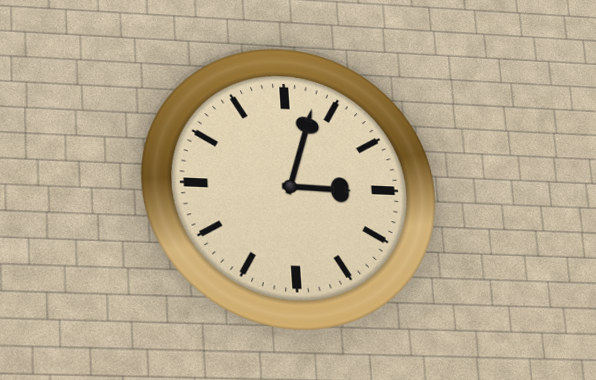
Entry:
h=3 m=3
